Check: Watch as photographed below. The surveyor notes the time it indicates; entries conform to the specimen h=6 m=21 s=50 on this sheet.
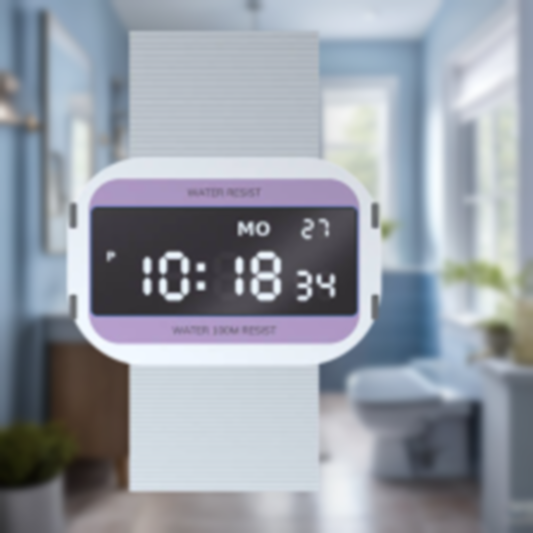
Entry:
h=10 m=18 s=34
